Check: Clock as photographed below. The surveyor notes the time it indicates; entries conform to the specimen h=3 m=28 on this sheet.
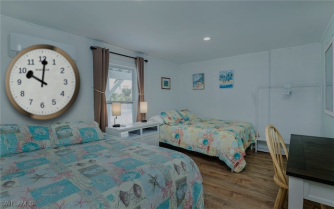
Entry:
h=10 m=1
